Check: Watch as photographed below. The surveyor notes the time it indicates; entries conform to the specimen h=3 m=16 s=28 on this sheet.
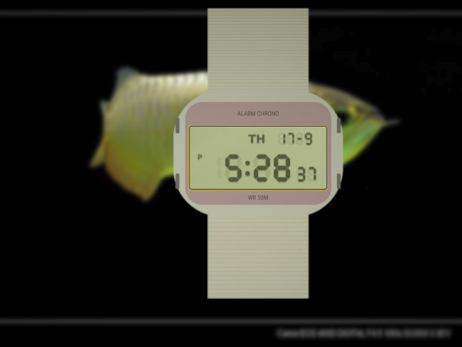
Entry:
h=5 m=28 s=37
